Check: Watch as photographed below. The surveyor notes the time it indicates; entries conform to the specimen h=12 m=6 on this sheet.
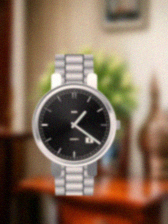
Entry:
h=1 m=21
